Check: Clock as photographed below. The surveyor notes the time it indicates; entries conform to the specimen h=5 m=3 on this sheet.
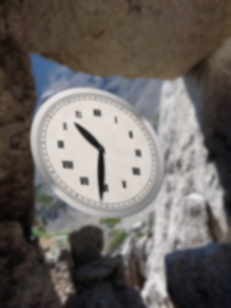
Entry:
h=10 m=31
